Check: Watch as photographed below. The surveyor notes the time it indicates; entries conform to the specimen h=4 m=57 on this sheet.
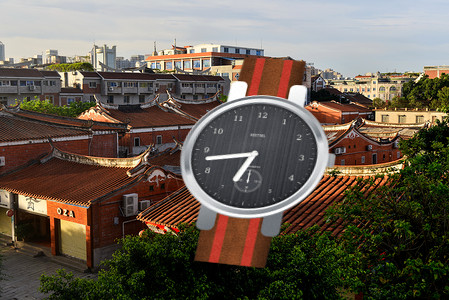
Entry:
h=6 m=43
